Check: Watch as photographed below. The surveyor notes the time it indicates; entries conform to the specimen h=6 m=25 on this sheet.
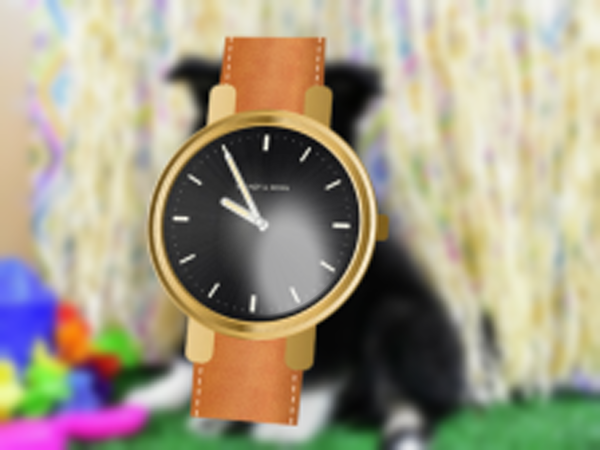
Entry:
h=9 m=55
